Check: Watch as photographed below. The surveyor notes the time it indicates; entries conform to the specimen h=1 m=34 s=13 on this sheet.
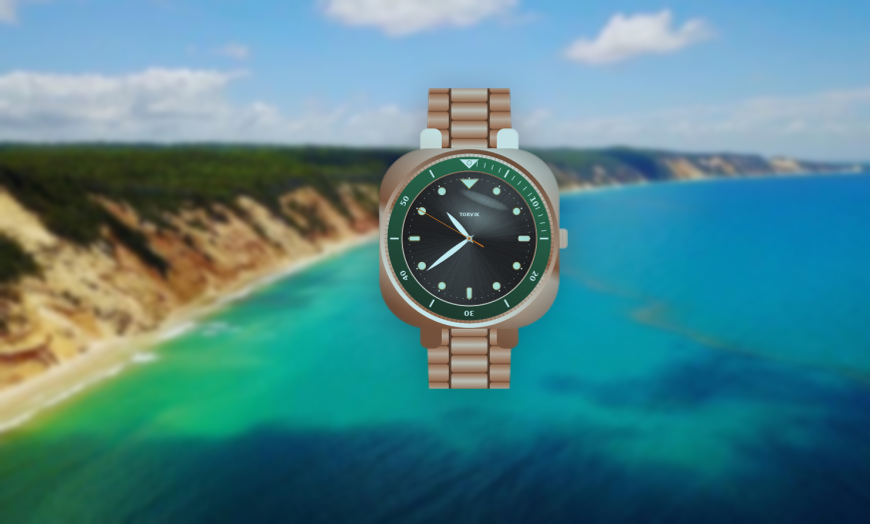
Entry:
h=10 m=38 s=50
